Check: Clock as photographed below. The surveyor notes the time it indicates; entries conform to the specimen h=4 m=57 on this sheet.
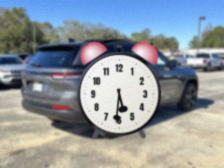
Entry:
h=5 m=31
